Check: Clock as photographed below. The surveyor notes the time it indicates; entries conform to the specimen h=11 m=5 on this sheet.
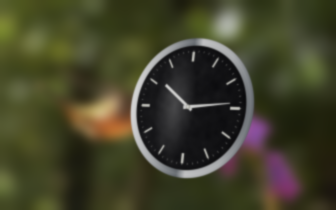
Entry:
h=10 m=14
